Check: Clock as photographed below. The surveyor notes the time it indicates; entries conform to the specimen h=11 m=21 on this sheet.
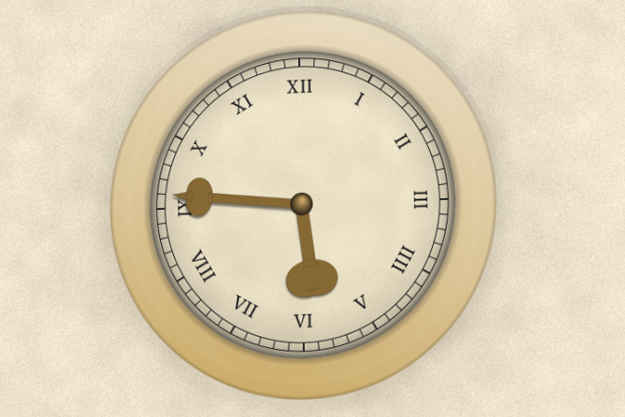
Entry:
h=5 m=46
